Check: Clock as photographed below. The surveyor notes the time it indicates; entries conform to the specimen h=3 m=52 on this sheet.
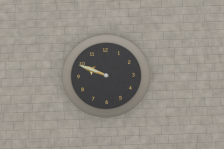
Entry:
h=9 m=49
